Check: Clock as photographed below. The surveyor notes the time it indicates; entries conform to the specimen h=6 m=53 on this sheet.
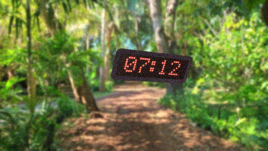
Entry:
h=7 m=12
